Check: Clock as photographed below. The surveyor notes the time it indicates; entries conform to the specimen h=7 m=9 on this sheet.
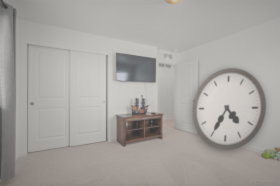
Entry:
h=4 m=35
